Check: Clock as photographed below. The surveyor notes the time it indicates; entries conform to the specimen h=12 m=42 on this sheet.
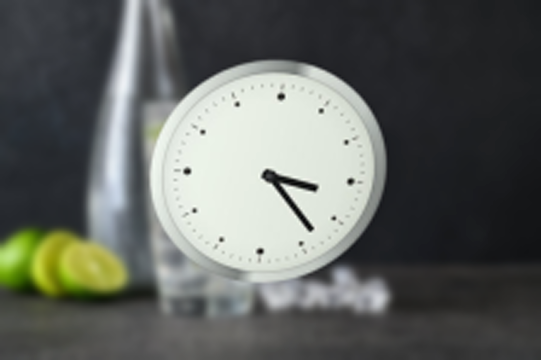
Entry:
h=3 m=23
